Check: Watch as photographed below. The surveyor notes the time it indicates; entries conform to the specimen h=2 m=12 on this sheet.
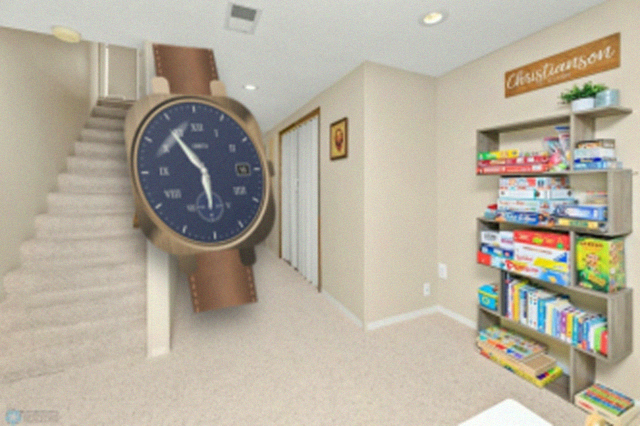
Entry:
h=5 m=54
